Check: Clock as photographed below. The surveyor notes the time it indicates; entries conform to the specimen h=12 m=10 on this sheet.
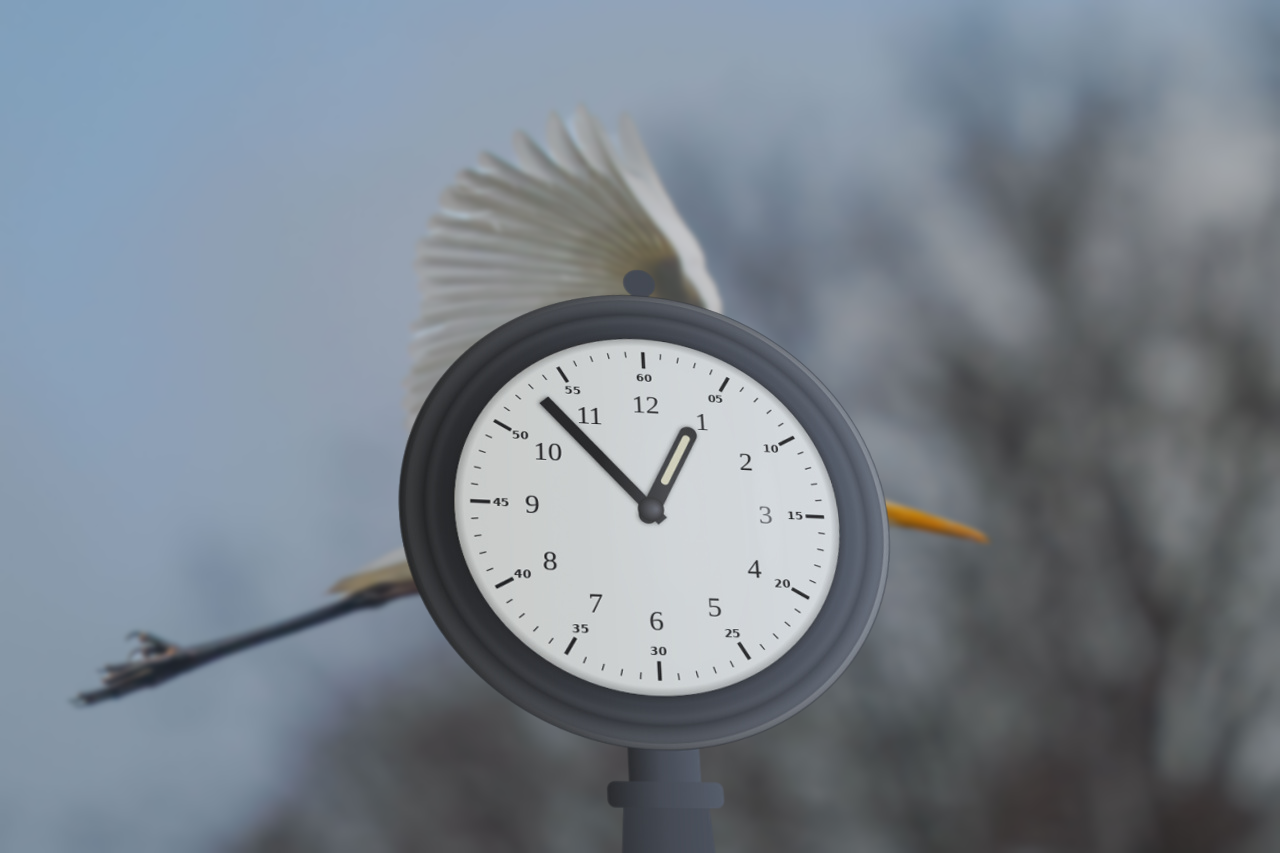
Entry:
h=12 m=53
